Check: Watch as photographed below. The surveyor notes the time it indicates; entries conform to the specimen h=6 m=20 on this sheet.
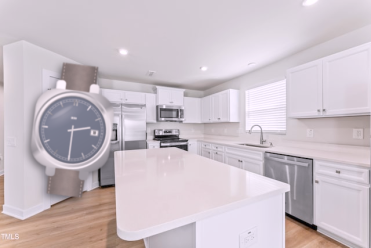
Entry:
h=2 m=30
